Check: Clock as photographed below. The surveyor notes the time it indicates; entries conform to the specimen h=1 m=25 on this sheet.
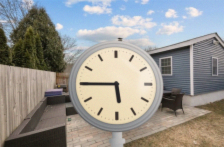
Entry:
h=5 m=45
